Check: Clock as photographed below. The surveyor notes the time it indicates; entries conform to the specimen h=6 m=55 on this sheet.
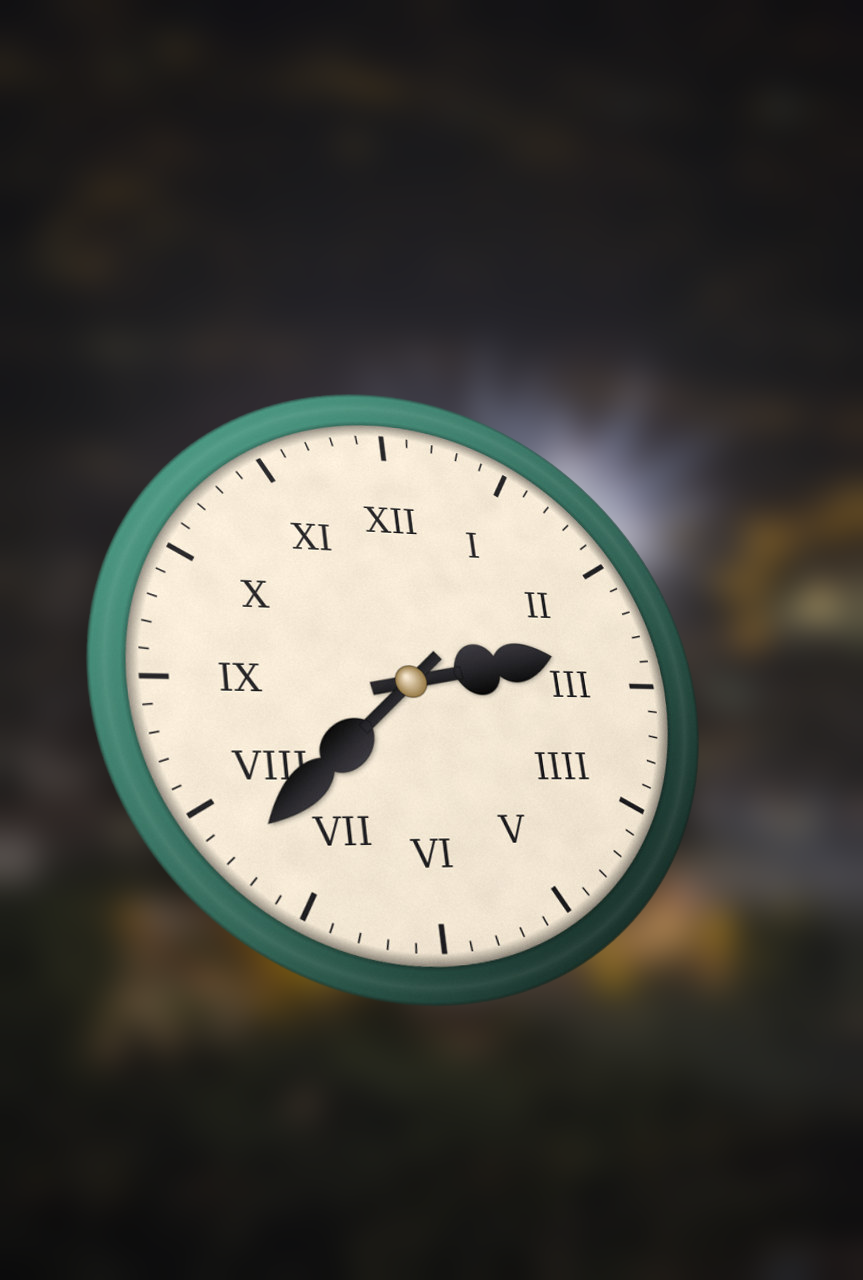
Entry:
h=2 m=38
